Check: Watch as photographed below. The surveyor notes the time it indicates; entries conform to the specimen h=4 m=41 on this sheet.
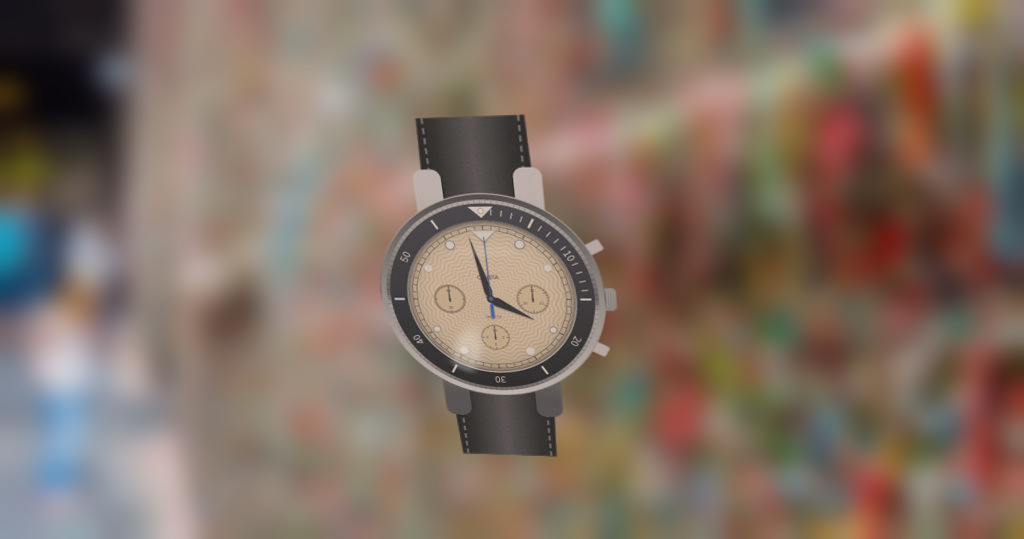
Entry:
h=3 m=58
